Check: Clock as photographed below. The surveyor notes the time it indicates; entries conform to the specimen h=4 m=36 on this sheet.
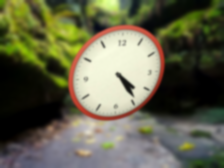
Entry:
h=4 m=24
